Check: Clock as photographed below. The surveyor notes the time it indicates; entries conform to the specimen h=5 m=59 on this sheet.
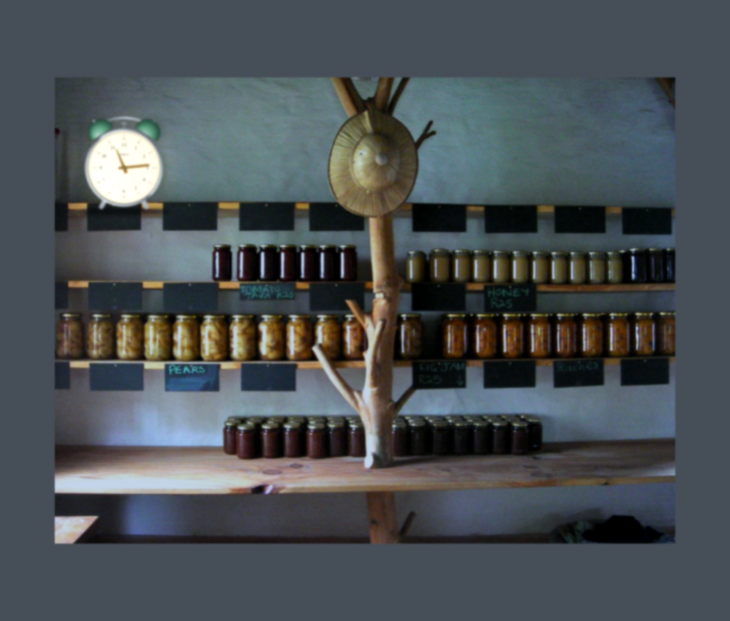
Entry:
h=11 m=14
